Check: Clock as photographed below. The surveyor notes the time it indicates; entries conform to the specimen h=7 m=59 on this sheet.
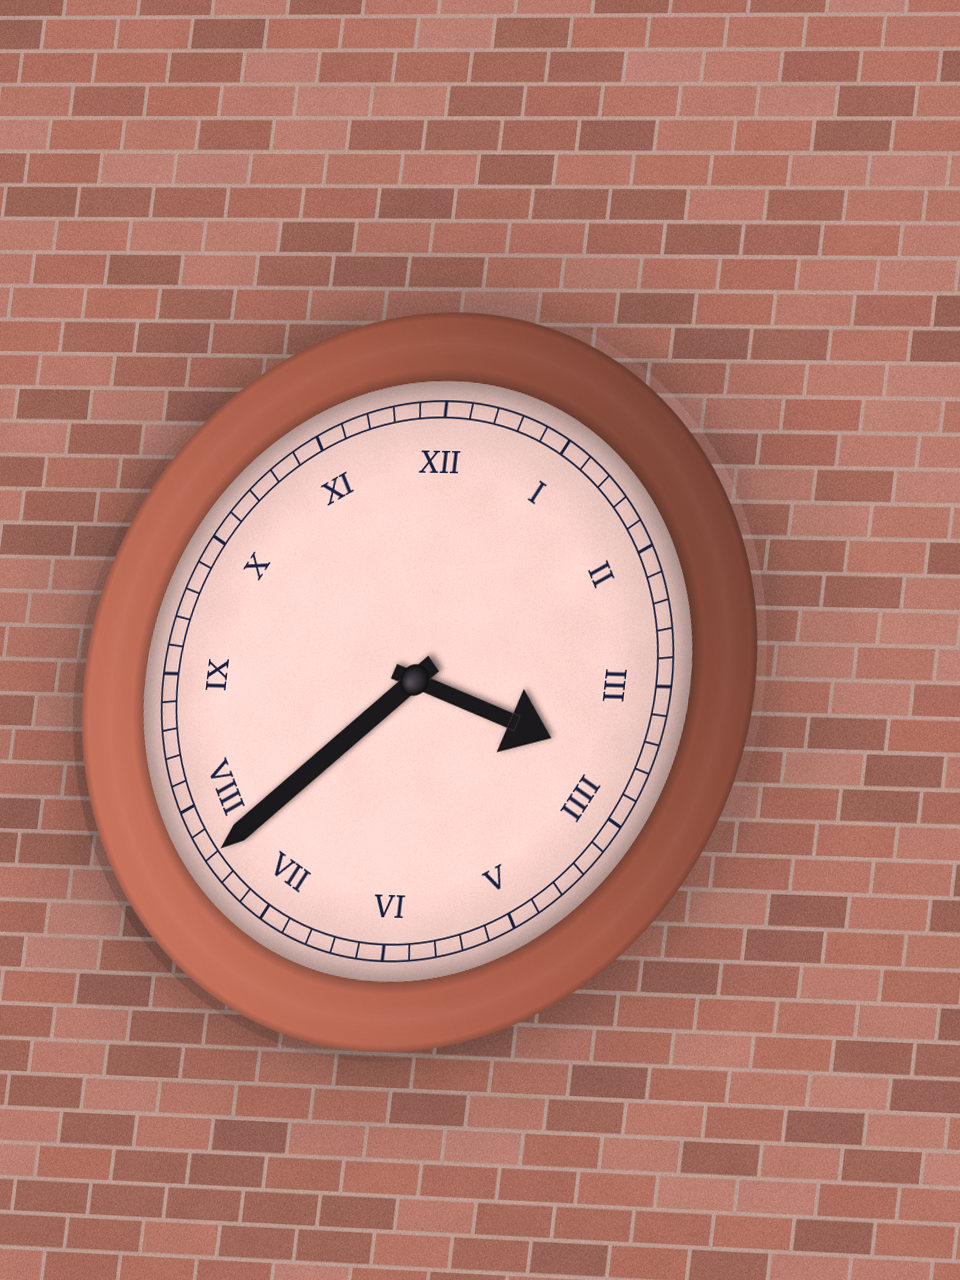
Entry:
h=3 m=38
